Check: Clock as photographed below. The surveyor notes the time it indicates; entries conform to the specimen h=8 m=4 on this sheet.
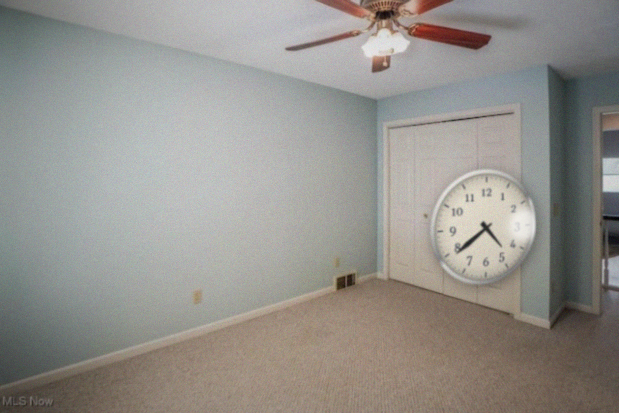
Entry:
h=4 m=39
